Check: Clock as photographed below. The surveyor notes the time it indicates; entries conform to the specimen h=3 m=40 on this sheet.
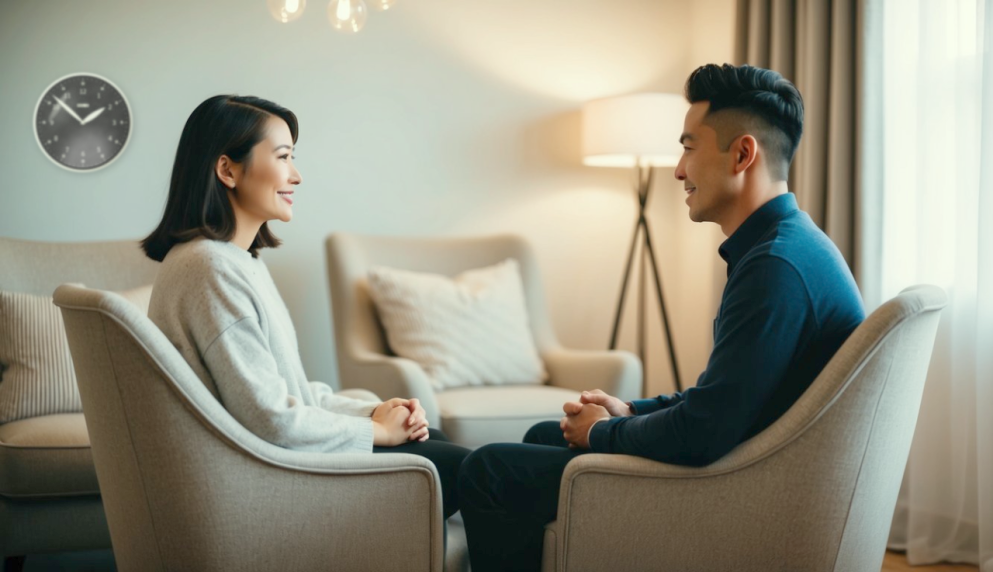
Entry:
h=1 m=52
